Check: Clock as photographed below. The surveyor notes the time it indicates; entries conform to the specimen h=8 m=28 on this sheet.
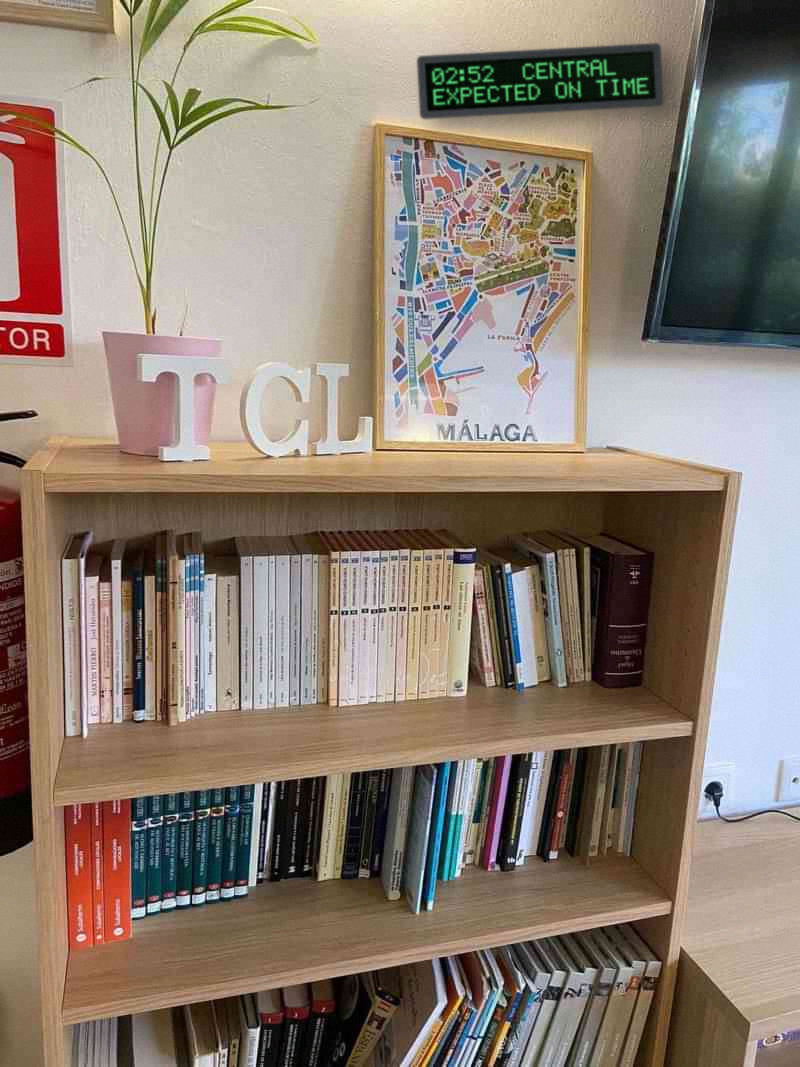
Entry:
h=2 m=52
